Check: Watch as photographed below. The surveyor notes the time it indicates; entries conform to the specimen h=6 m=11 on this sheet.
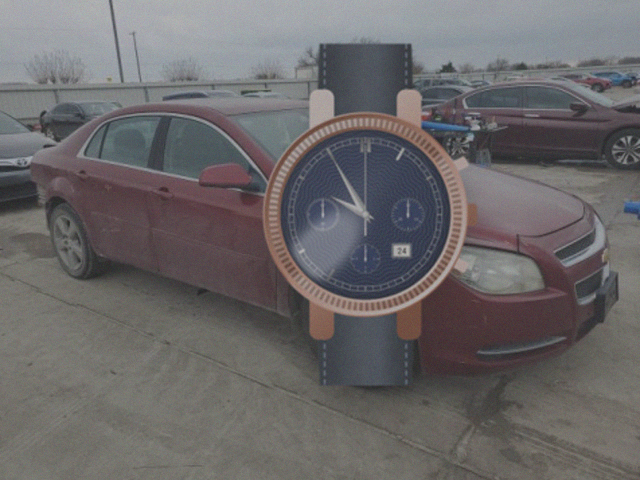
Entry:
h=9 m=55
